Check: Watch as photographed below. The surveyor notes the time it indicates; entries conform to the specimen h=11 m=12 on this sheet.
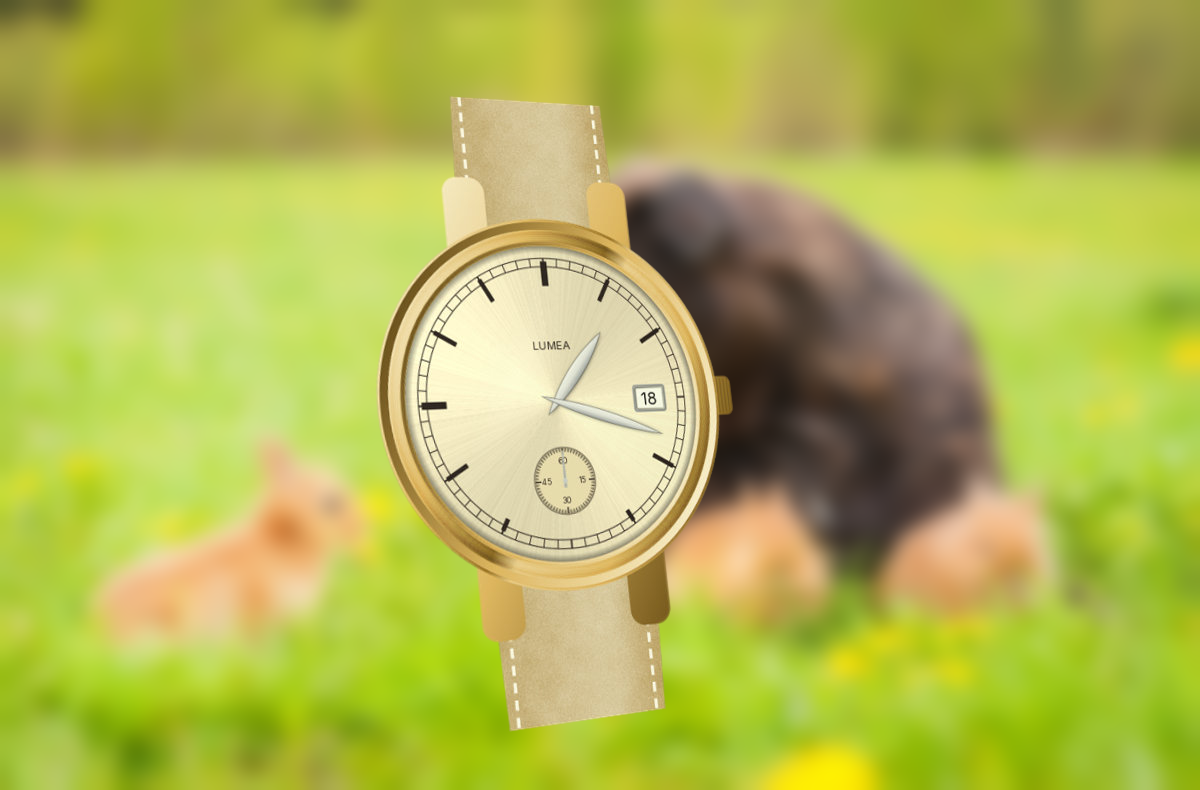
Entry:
h=1 m=18
